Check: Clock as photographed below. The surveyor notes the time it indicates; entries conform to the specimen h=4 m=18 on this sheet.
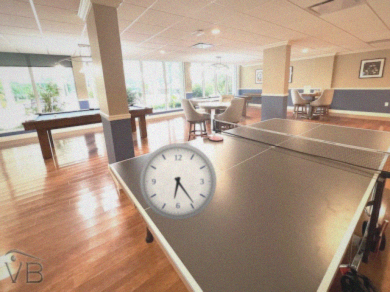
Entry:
h=6 m=24
